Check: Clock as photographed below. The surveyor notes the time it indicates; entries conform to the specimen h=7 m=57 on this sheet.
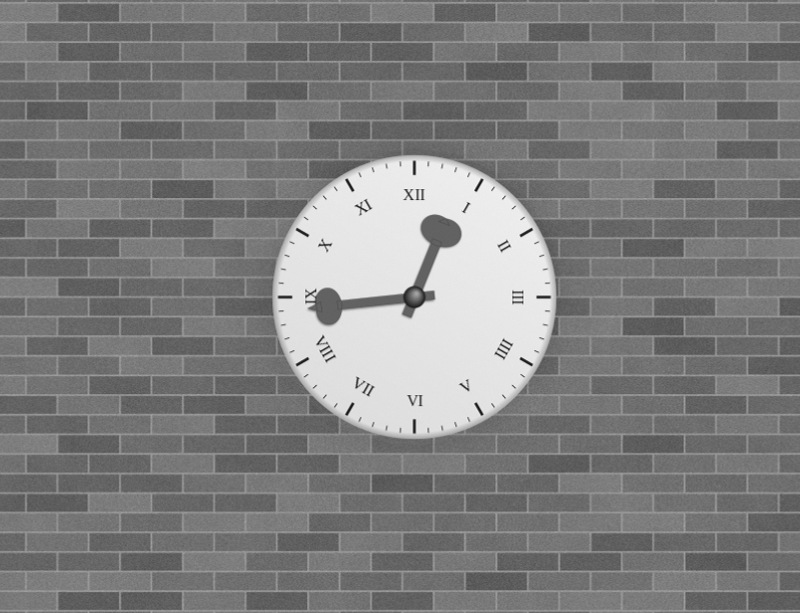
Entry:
h=12 m=44
